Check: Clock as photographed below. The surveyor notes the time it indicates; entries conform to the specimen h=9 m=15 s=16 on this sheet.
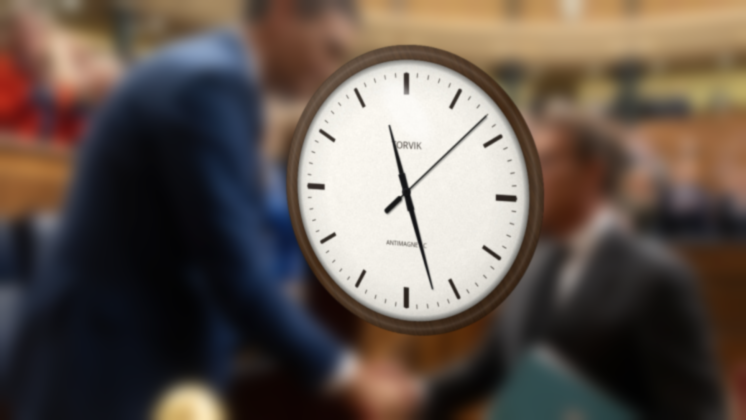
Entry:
h=11 m=27 s=8
